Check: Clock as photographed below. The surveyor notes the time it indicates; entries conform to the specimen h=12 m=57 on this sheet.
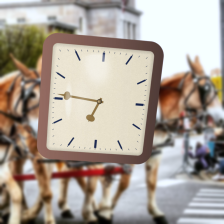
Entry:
h=6 m=46
